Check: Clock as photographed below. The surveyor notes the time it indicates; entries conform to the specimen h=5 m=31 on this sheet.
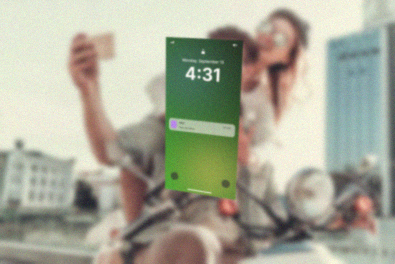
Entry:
h=4 m=31
